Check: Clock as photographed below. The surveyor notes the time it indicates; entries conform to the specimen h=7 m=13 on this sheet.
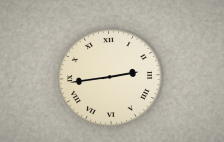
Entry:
h=2 m=44
